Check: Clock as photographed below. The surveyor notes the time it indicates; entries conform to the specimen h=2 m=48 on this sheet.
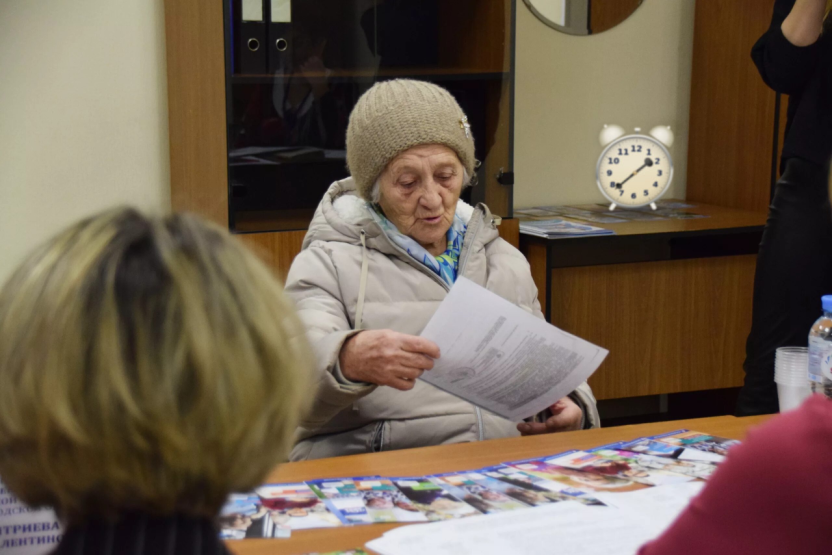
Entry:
h=1 m=38
